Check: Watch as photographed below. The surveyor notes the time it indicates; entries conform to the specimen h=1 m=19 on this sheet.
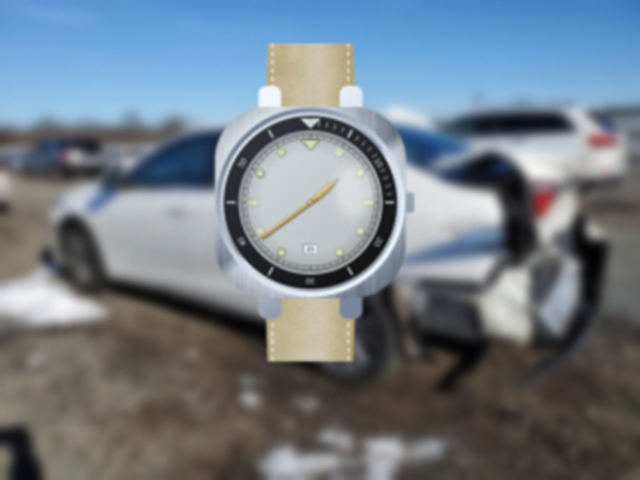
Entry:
h=1 m=39
